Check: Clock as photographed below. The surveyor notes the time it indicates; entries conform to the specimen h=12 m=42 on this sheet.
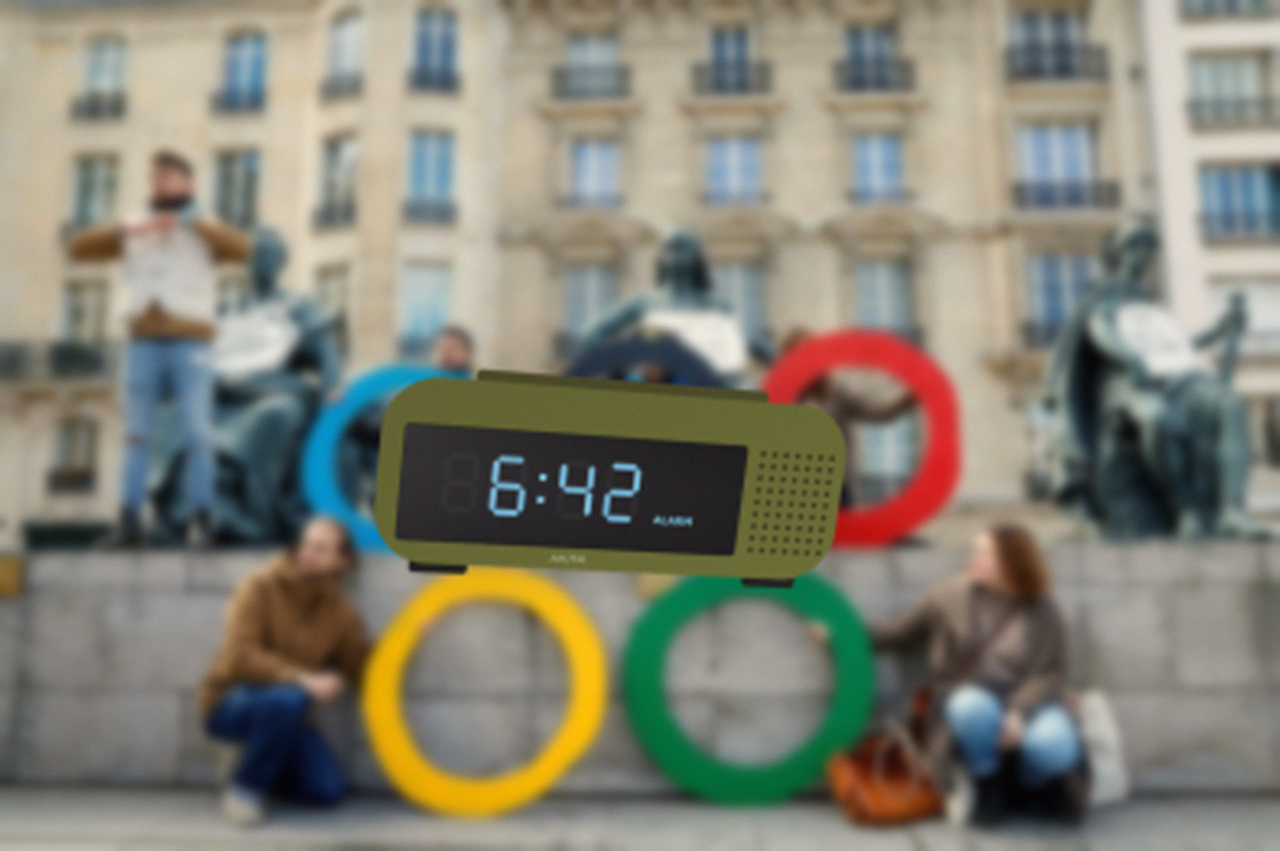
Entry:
h=6 m=42
